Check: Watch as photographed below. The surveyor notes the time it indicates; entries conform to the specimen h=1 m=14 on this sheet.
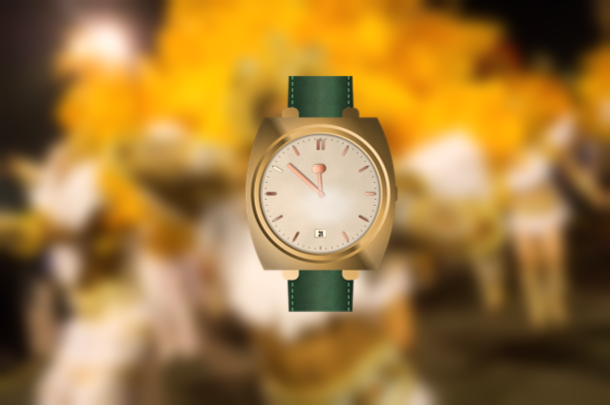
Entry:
h=11 m=52
